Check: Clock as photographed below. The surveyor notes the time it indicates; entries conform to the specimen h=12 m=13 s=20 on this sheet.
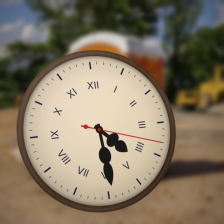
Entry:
h=4 m=29 s=18
